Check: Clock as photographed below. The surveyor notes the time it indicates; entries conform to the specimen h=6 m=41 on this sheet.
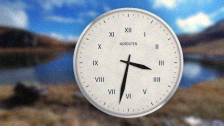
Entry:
h=3 m=32
